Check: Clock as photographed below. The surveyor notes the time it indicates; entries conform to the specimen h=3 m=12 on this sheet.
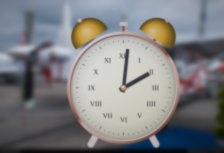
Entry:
h=2 m=1
